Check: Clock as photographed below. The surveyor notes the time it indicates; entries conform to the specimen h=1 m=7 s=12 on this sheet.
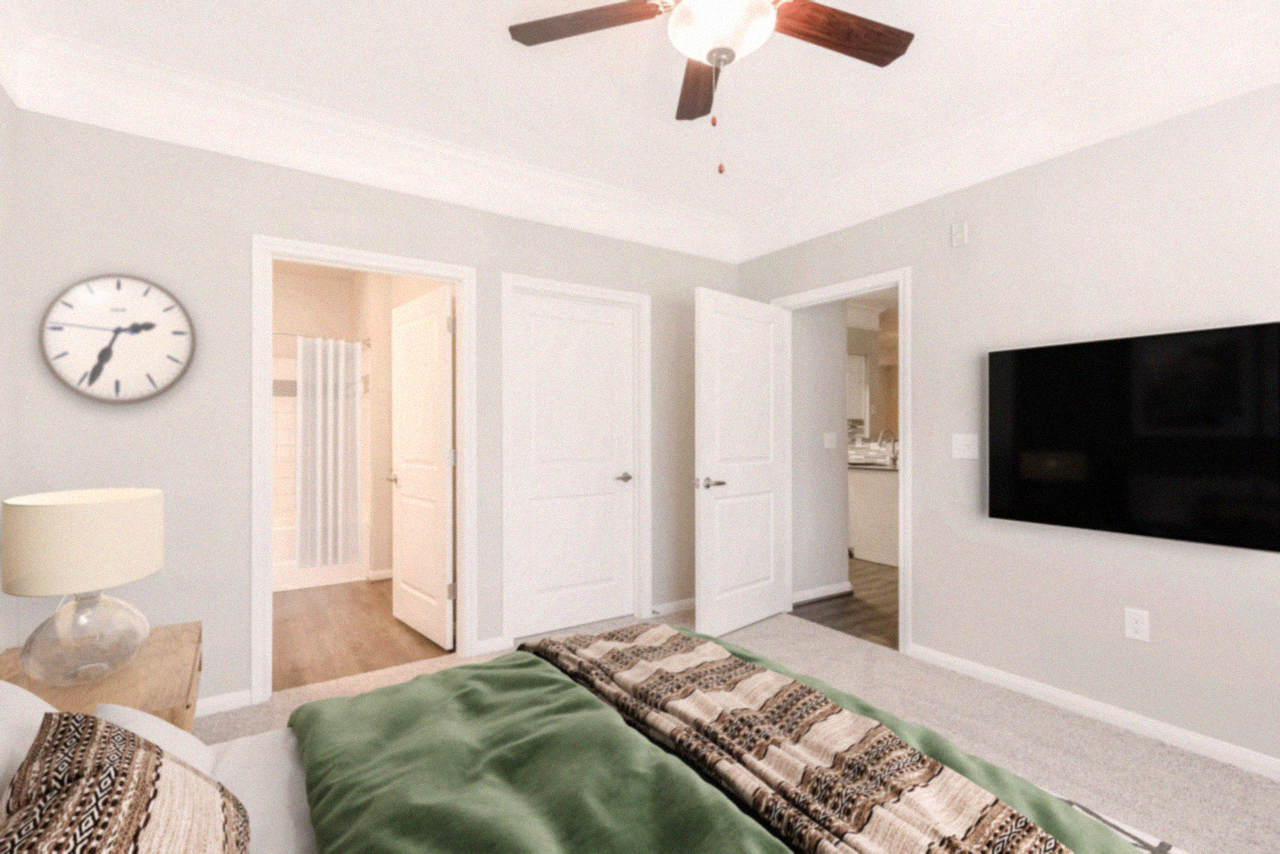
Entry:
h=2 m=33 s=46
